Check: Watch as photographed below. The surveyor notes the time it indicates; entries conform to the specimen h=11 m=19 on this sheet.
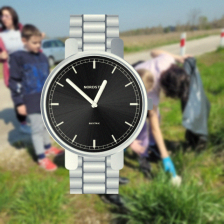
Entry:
h=12 m=52
